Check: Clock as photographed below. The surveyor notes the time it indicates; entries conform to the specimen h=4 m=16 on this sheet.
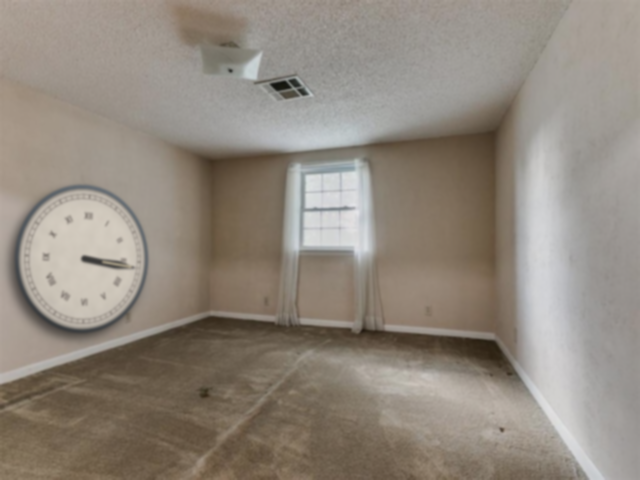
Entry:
h=3 m=16
